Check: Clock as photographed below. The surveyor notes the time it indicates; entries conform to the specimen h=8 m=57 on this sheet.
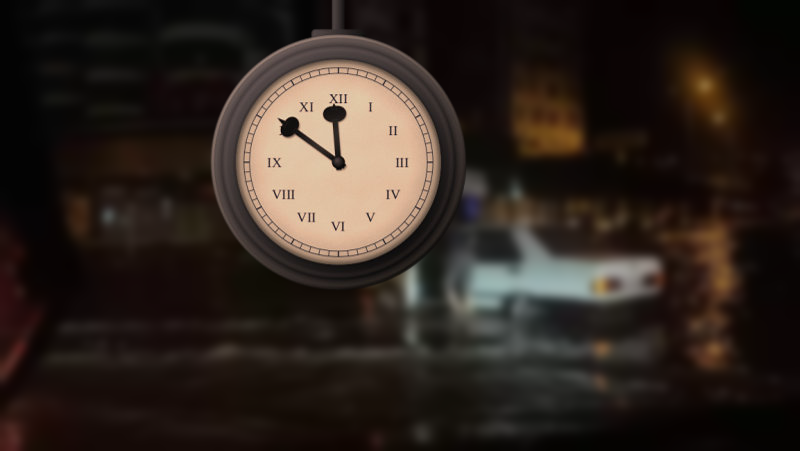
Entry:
h=11 m=51
